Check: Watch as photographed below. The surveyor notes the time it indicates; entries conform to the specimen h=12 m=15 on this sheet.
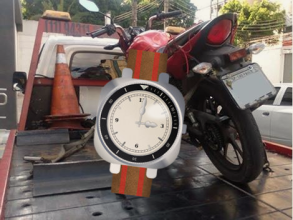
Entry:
h=3 m=1
